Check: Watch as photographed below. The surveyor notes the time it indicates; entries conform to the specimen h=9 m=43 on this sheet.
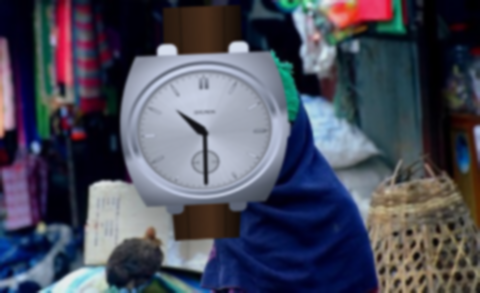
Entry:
h=10 m=30
